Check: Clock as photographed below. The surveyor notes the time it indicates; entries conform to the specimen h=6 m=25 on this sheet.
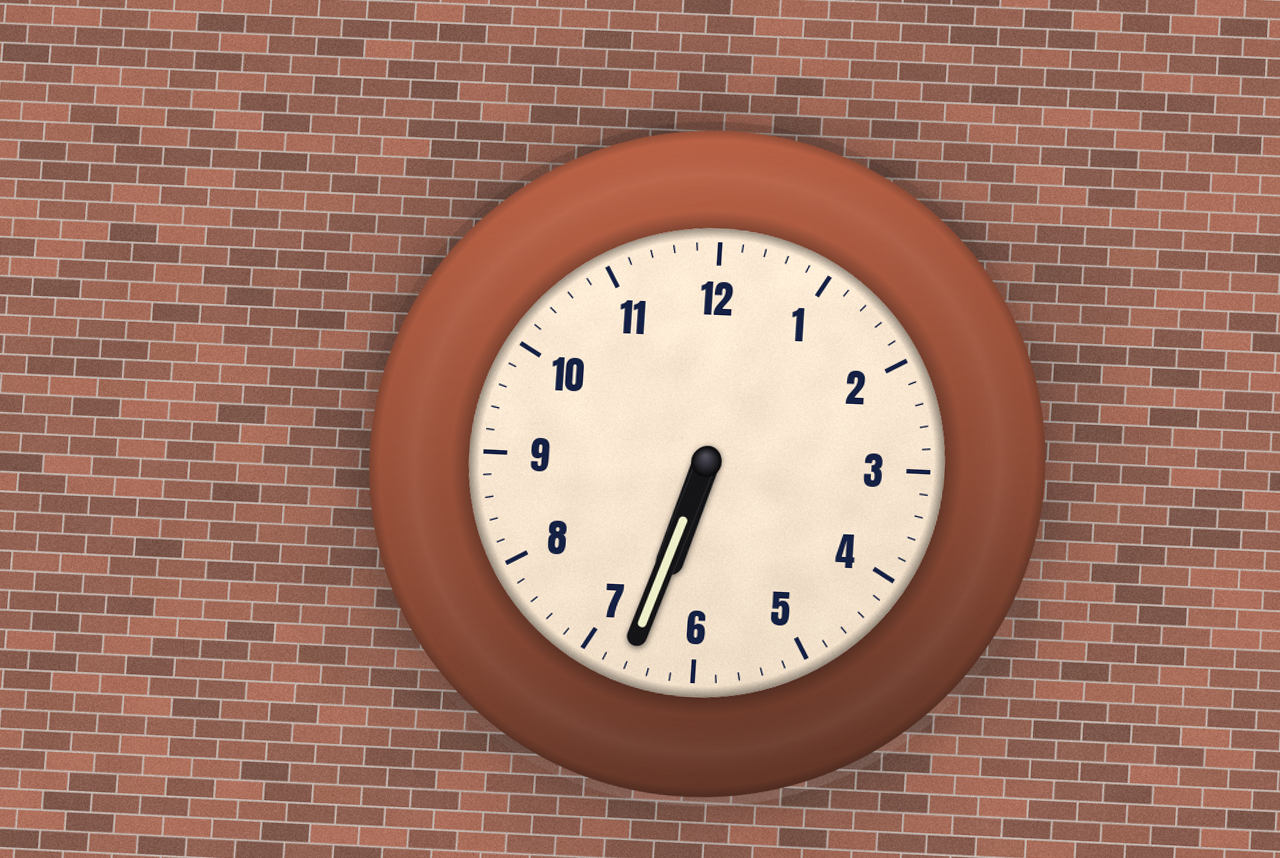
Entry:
h=6 m=33
